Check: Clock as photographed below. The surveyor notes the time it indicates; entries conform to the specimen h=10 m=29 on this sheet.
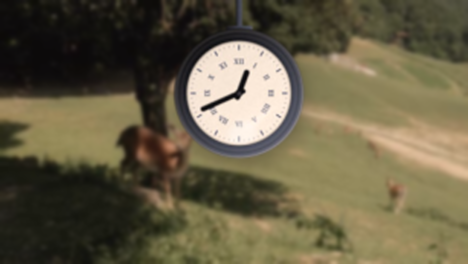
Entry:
h=12 m=41
